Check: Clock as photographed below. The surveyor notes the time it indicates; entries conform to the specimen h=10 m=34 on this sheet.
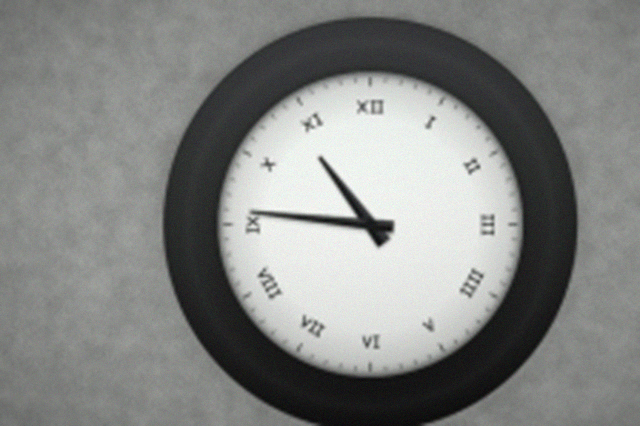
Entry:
h=10 m=46
